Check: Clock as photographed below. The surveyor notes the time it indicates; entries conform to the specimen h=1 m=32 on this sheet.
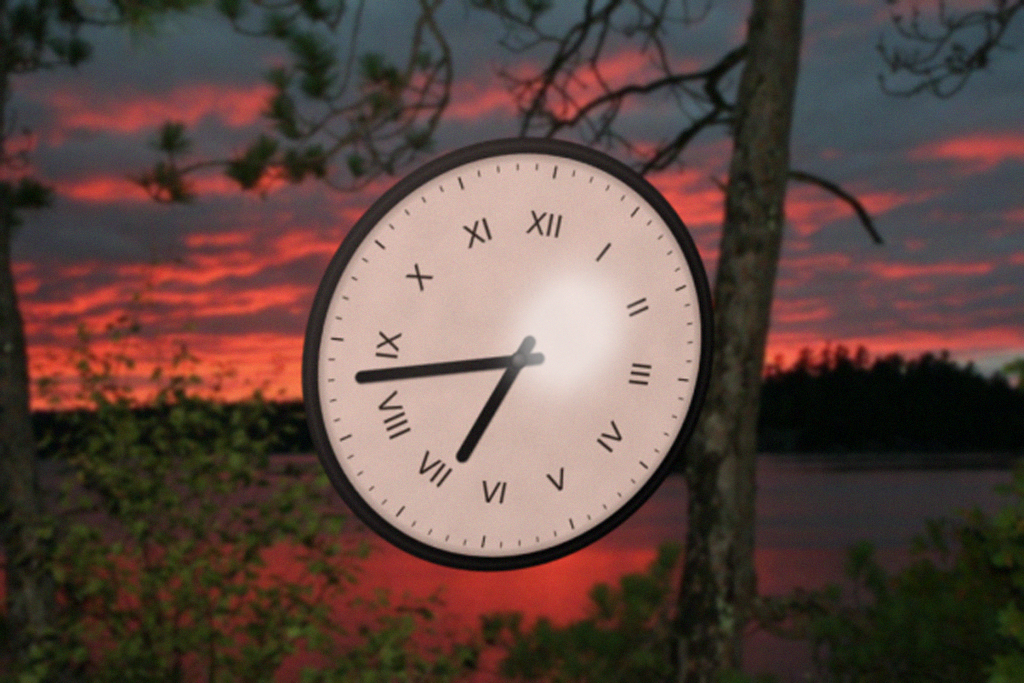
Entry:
h=6 m=43
